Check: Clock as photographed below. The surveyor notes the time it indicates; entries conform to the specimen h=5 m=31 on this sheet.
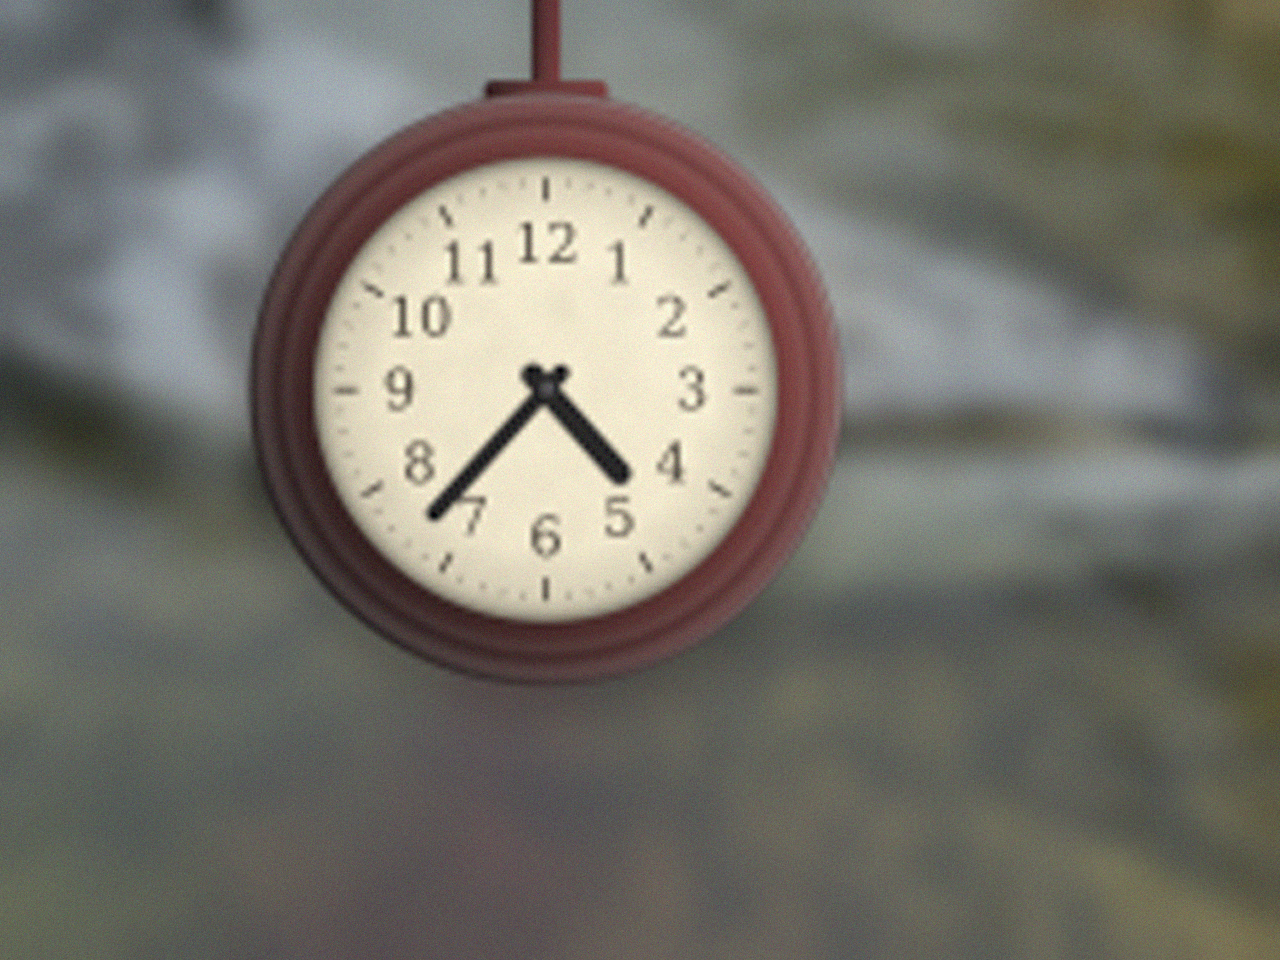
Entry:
h=4 m=37
